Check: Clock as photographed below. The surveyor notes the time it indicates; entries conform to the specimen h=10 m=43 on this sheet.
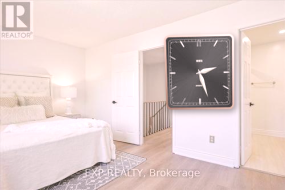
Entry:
h=2 m=27
